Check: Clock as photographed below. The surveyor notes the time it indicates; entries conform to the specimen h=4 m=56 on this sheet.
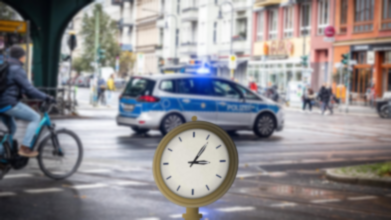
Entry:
h=3 m=6
